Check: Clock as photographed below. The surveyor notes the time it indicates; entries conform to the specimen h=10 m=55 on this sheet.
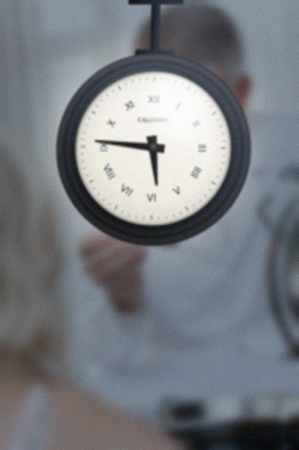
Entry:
h=5 m=46
